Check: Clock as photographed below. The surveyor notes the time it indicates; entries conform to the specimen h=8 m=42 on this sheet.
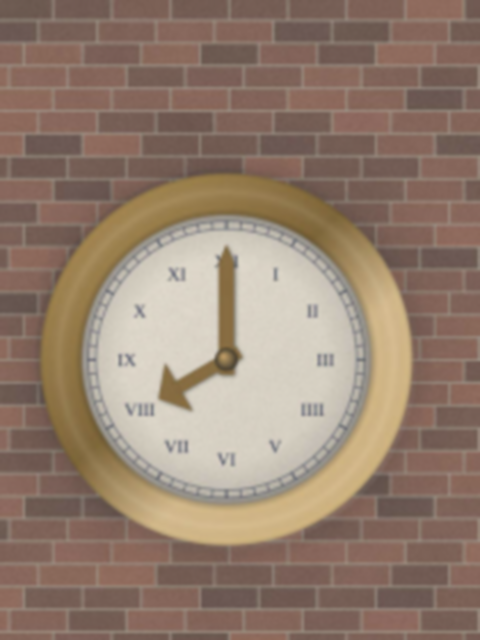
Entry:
h=8 m=0
